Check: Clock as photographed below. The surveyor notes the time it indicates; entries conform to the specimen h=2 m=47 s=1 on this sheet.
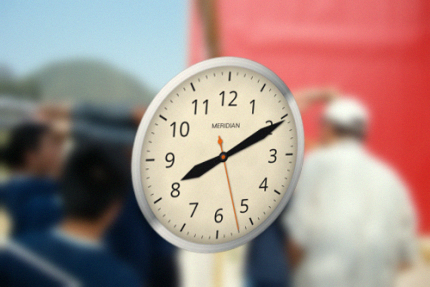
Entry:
h=8 m=10 s=27
